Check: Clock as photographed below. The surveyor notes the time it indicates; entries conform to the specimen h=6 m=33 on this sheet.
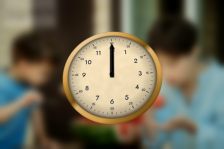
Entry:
h=12 m=0
